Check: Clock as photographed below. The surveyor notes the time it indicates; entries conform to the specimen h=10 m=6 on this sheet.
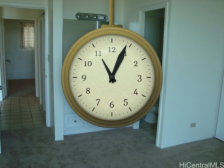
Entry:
h=11 m=4
